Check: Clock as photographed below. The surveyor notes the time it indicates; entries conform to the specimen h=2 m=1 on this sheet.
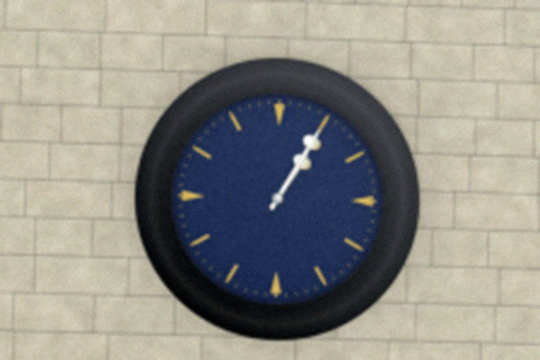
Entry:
h=1 m=5
